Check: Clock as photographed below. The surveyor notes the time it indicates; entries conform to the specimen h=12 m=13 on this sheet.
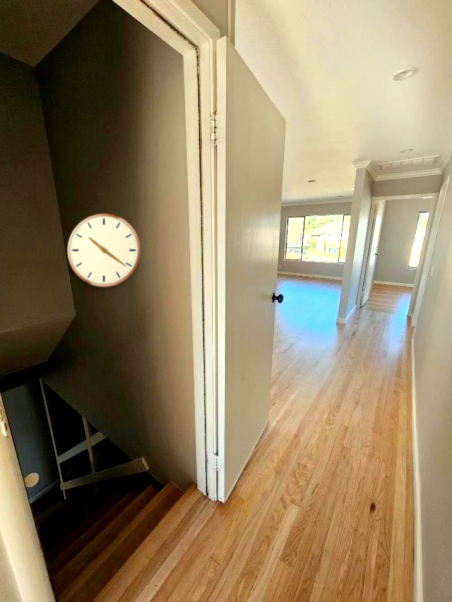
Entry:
h=10 m=21
